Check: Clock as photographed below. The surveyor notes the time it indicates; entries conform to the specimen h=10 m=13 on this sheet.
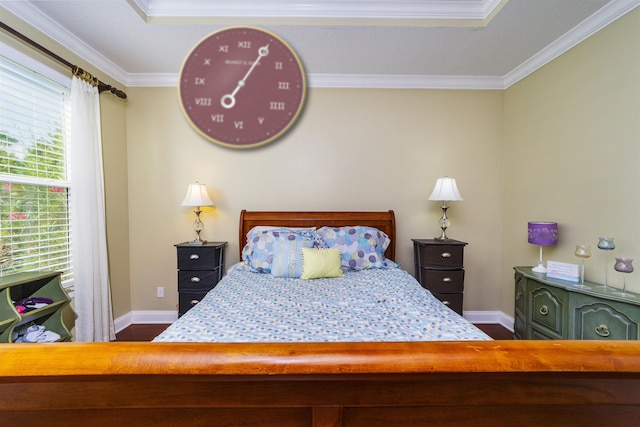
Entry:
h=7 m=5
